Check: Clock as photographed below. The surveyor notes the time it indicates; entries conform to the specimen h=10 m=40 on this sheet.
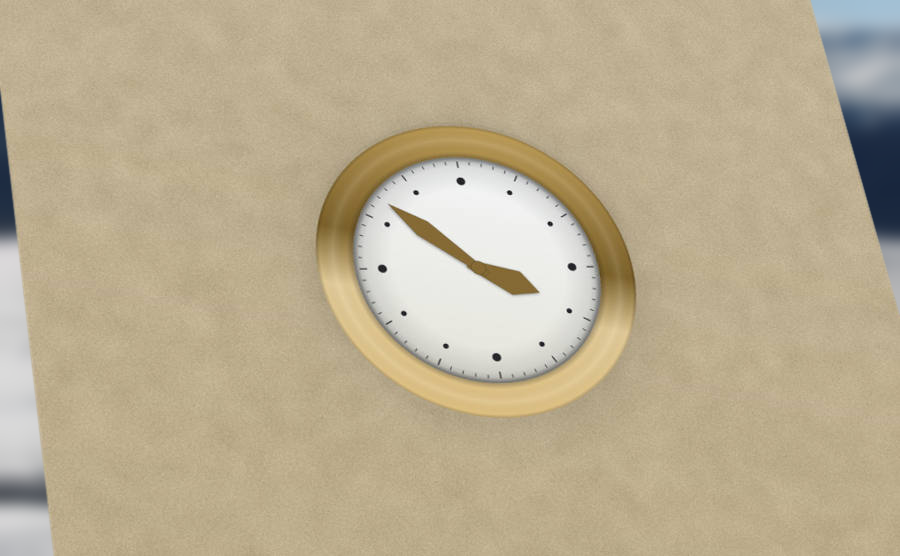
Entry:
h=3 m=52
